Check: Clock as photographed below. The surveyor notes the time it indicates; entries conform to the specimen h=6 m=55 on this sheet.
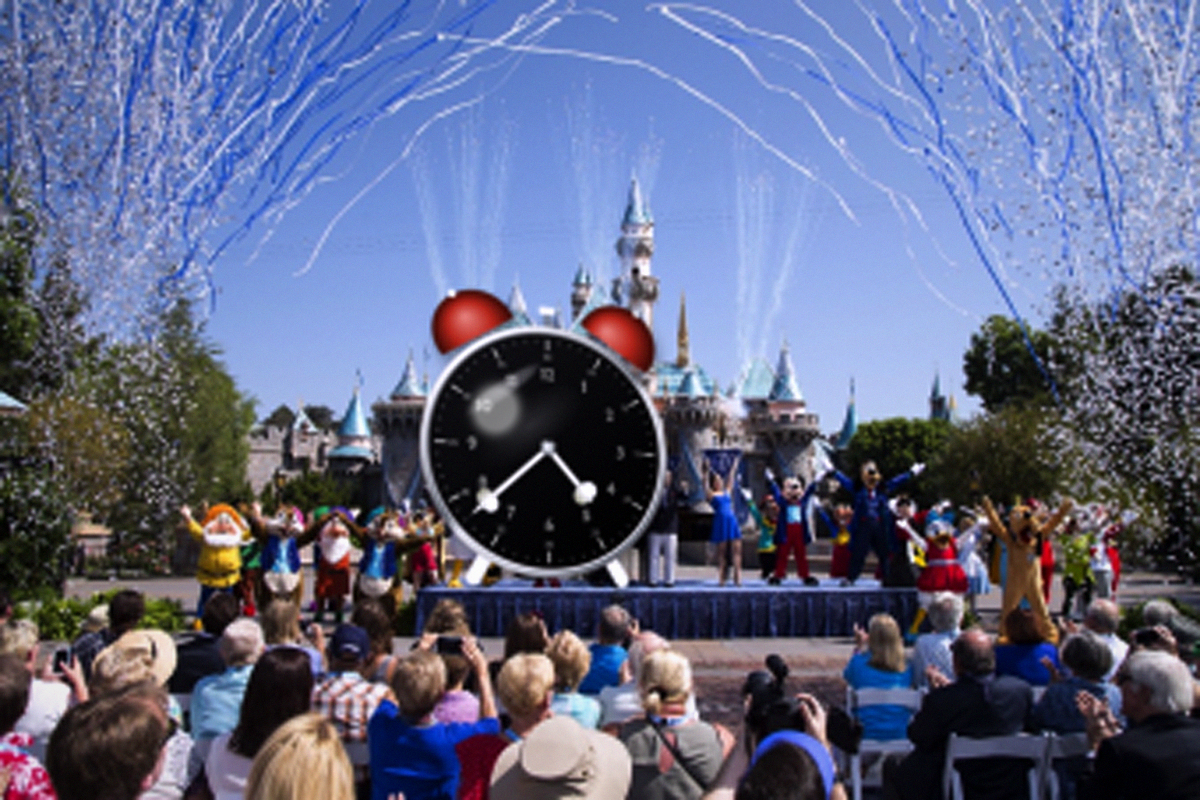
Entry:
h=4 m=38
